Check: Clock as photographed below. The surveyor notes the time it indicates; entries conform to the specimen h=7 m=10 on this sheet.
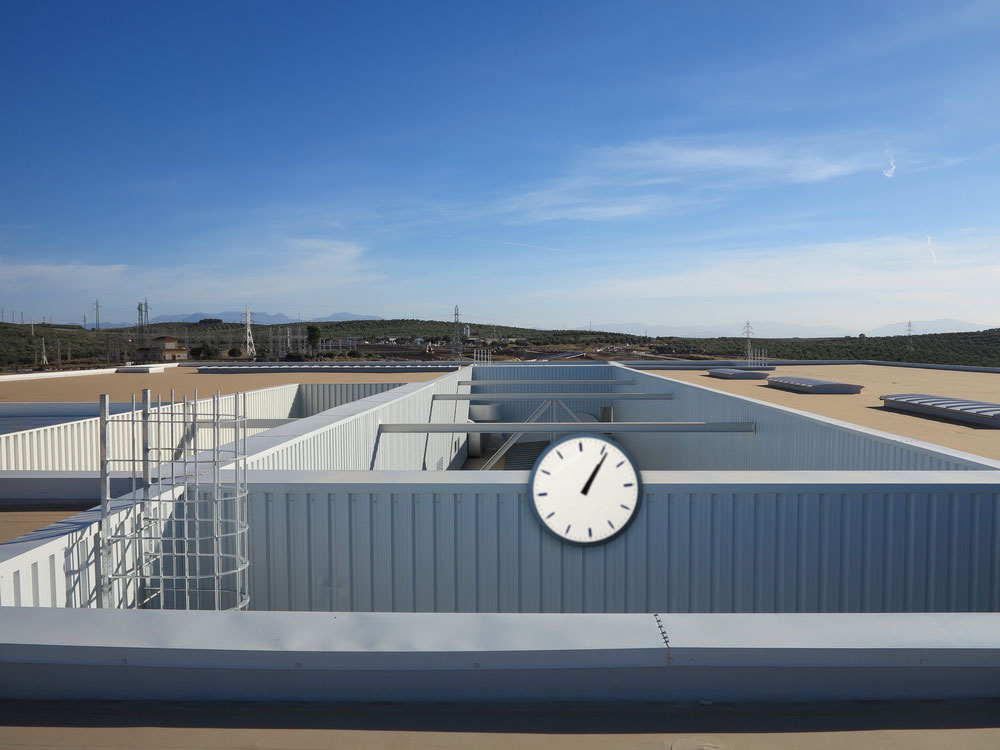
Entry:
h=1 m=6
